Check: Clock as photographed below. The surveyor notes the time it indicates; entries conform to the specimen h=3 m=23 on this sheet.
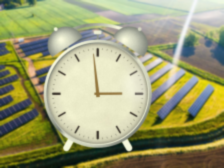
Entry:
h=2 m=59
